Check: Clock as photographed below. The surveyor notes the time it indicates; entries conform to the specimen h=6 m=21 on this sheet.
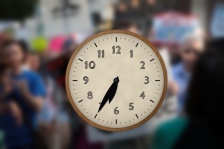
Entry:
h=6 m=35
